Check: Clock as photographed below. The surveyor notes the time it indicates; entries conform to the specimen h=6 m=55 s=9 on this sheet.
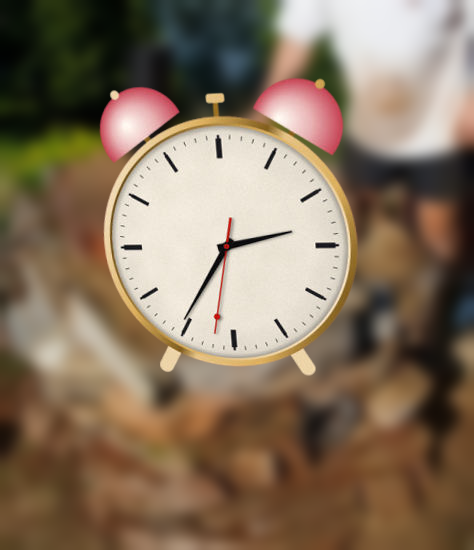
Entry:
h=2 m=35 s=32
